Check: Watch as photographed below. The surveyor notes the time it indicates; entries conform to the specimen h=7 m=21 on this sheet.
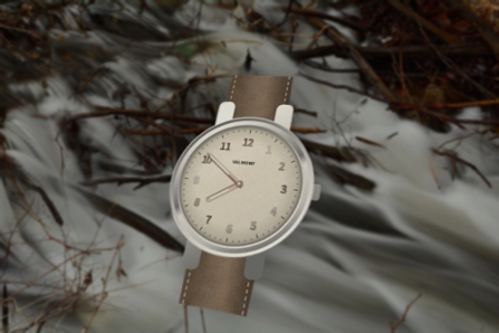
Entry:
h=7 m=51
